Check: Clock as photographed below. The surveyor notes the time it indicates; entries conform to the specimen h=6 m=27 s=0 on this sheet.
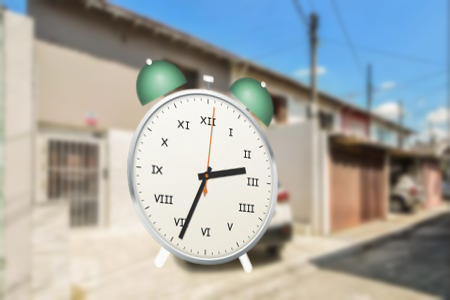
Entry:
h=2 m=34 s=1
